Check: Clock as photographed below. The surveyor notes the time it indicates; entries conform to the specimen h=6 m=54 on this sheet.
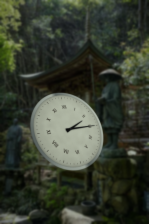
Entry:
h=2 m=15
